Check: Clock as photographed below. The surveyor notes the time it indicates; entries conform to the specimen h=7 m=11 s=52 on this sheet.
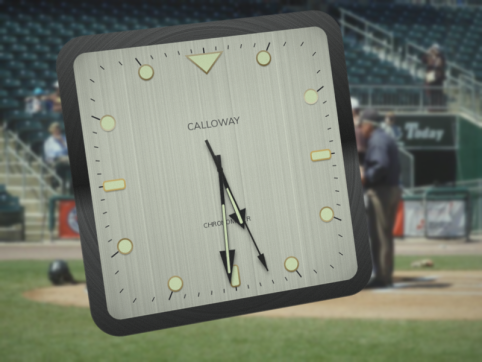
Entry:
h=5 m=30 s=27
